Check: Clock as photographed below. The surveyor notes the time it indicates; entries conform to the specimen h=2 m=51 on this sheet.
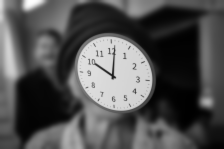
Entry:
h=10 m=1
